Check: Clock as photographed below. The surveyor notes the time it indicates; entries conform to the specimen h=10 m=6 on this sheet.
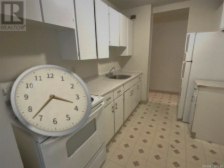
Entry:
h=3 m=37
